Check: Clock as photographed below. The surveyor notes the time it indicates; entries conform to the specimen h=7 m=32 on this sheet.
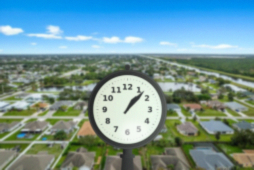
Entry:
h=1 m=7
